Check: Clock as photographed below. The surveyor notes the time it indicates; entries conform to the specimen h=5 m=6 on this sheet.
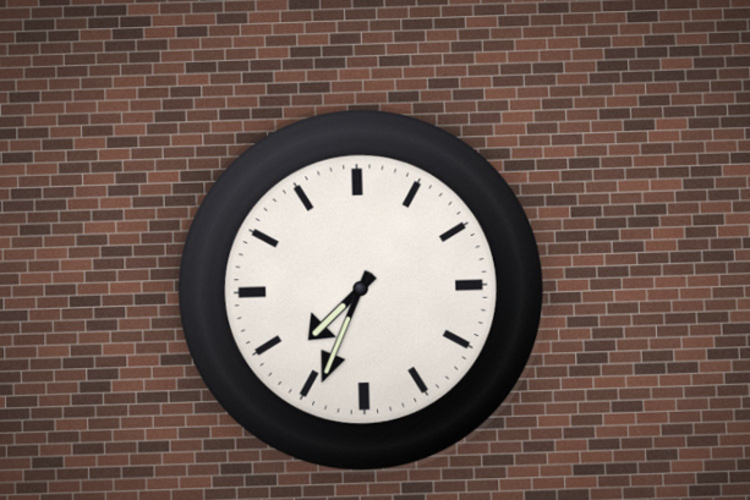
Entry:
h=7 m=34
